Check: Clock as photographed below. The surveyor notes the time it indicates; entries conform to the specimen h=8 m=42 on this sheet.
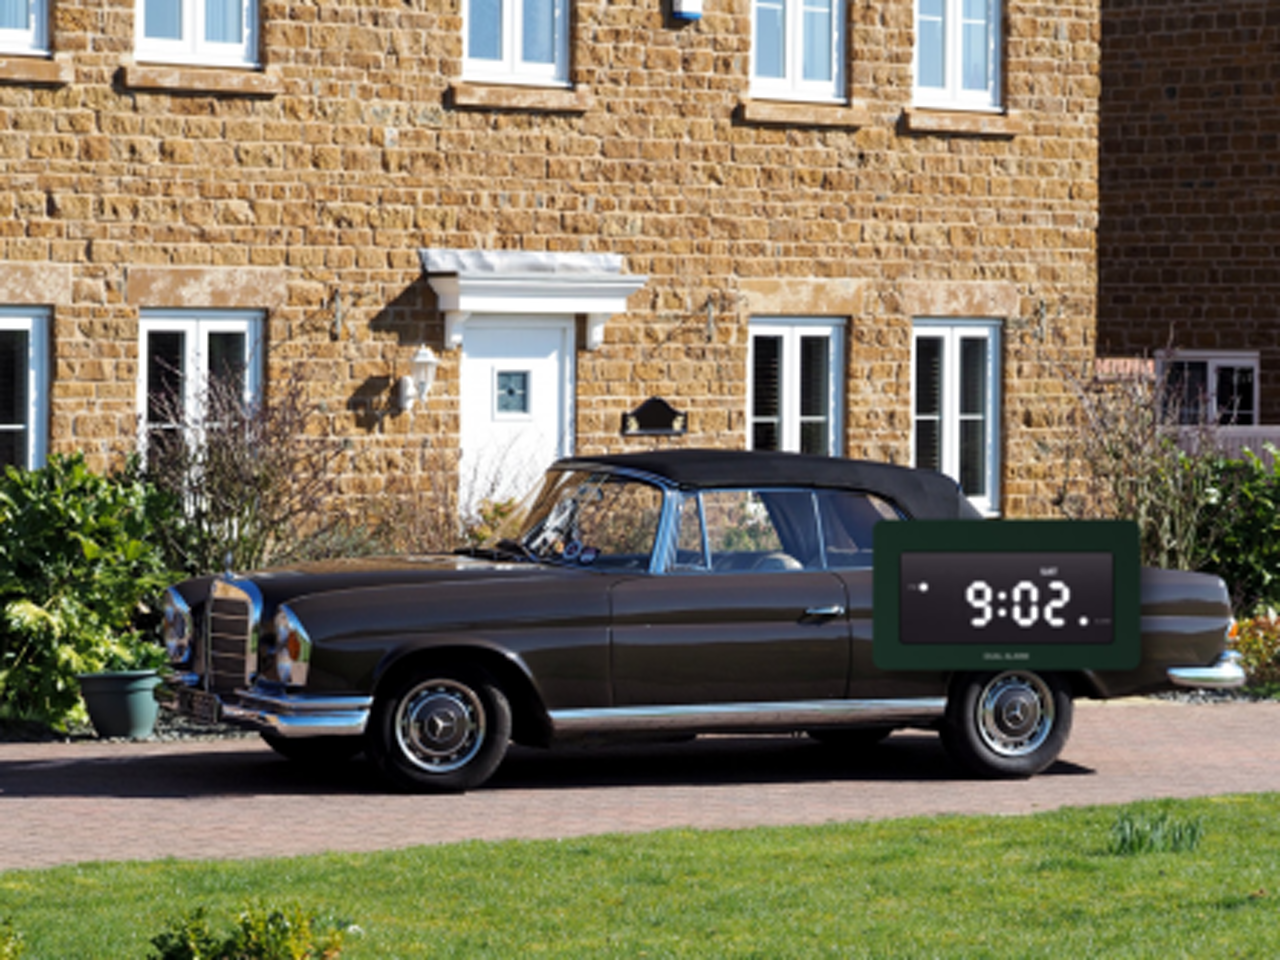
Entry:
h=9 m=2
